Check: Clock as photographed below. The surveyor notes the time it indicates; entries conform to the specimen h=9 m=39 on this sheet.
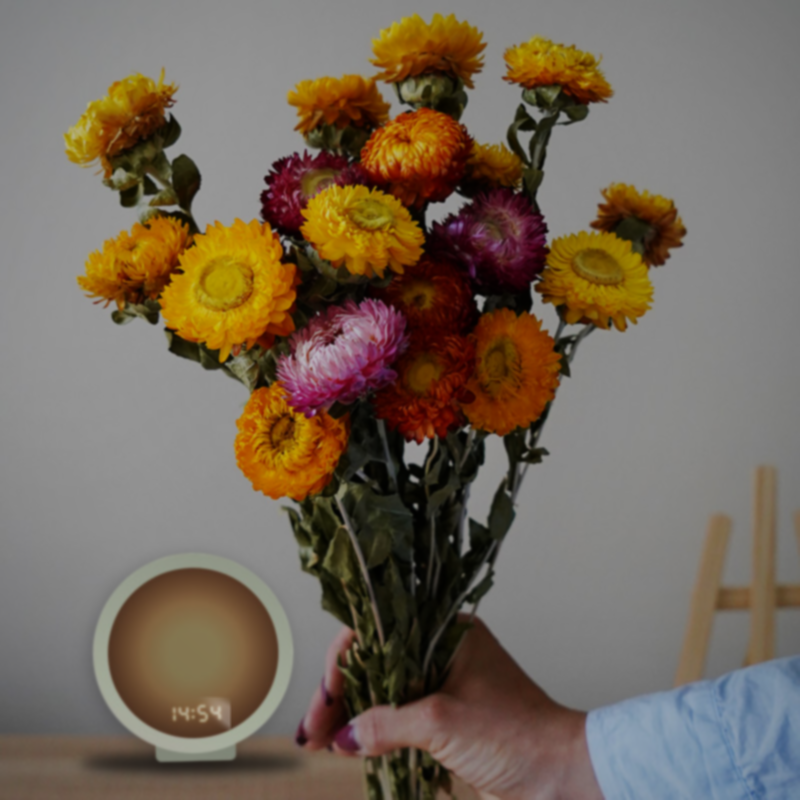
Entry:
h=14 m=54
